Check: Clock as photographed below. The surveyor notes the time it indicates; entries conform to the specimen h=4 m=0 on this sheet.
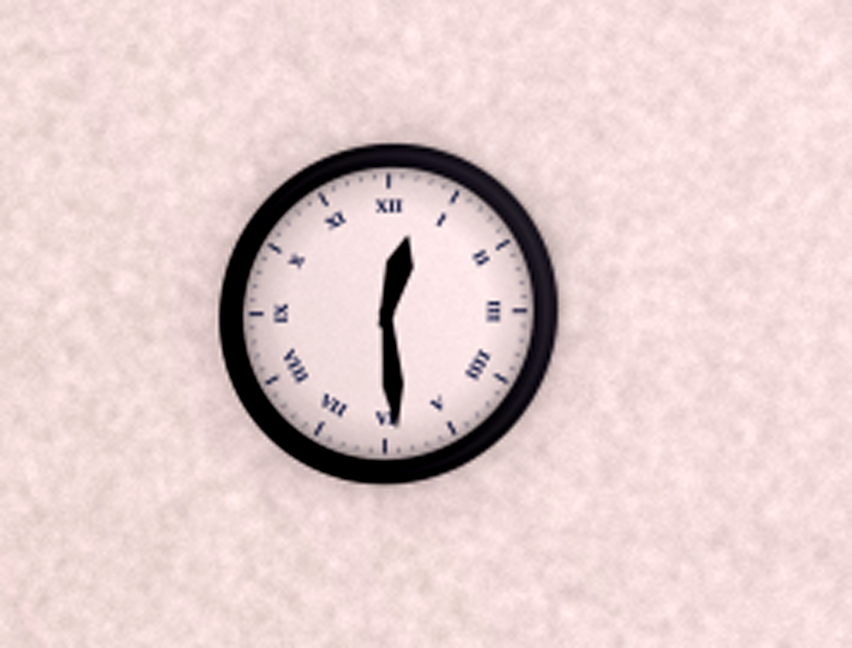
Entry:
h=12 m=29
